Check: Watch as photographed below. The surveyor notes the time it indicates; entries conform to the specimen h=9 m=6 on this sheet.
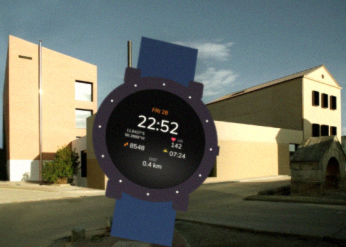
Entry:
h=22 m=52
